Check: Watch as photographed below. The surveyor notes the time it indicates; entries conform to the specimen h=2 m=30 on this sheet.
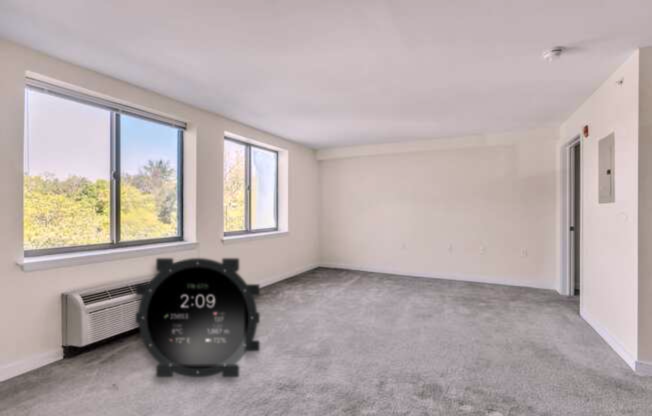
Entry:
h=2 m=9
